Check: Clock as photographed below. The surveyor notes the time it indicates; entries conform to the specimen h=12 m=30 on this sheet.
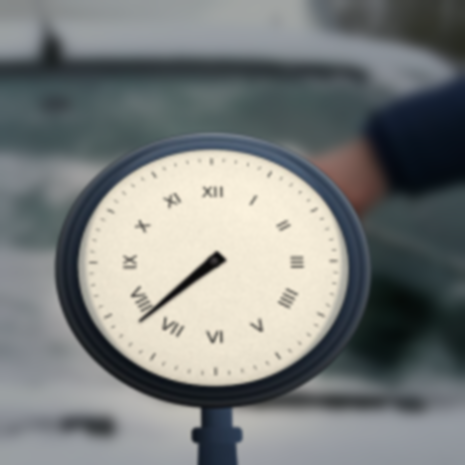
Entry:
h=7 m=38
